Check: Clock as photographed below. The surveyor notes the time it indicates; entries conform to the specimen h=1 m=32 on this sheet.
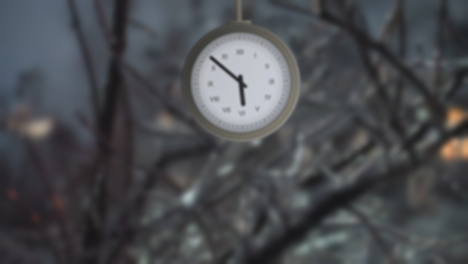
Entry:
h=5 m=52
